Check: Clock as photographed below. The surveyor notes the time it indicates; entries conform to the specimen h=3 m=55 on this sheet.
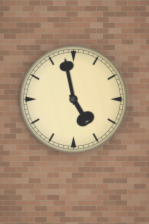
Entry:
h=4 m=58
